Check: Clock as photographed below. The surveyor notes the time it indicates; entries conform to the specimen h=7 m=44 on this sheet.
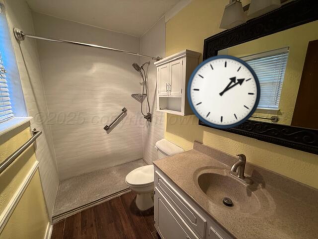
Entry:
h=1 m=9
